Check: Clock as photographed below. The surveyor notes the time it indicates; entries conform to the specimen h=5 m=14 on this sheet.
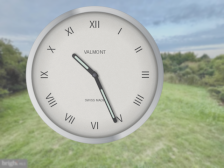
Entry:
h=10 m=26
